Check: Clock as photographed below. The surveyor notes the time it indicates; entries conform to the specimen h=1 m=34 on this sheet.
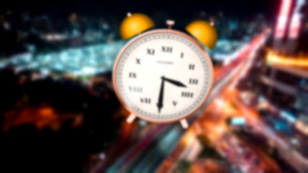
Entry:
h=3 m=30
